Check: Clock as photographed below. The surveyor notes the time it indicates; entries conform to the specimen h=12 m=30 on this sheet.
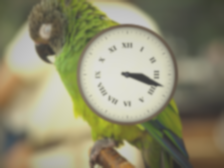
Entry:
h=3 m=18
